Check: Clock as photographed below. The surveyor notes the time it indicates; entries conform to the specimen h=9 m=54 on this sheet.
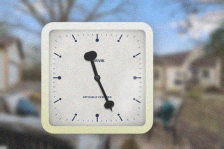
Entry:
h=11 m=26
